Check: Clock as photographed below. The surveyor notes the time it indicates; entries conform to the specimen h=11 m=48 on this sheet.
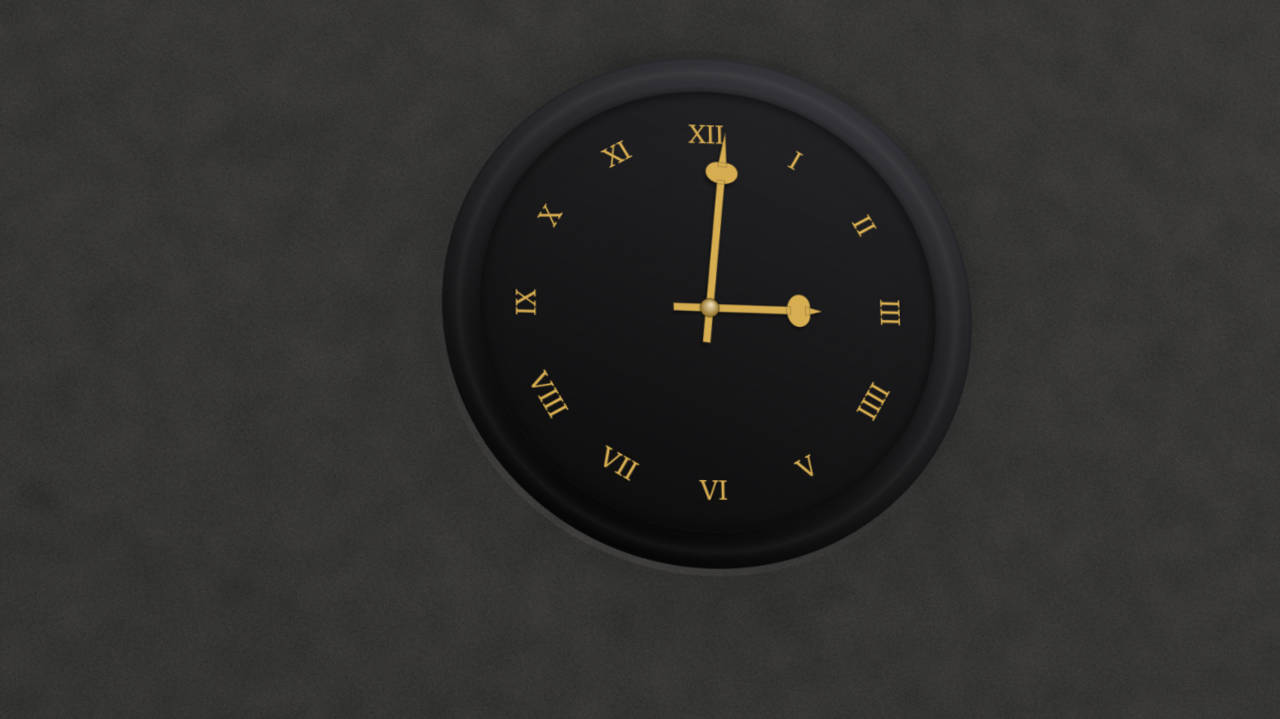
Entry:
h=3 m=1
